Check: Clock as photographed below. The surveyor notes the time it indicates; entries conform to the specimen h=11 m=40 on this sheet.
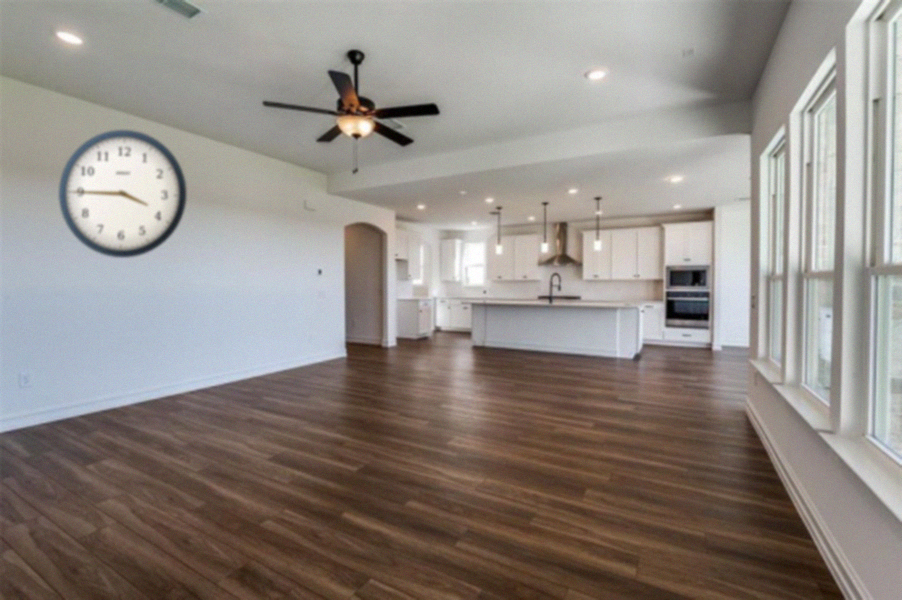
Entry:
h=3 m=45
